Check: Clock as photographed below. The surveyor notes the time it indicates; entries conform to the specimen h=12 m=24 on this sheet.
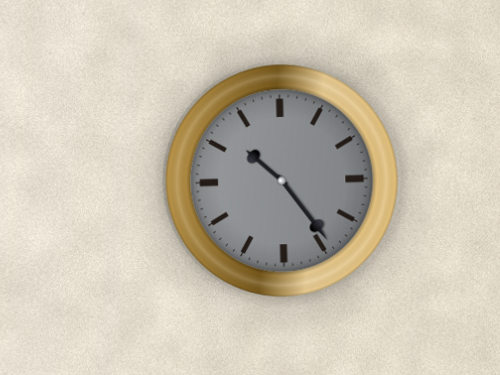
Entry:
h=10 m=24
